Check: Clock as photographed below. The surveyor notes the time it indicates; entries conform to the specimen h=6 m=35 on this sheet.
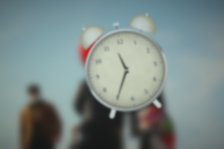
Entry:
h=11 m=35
